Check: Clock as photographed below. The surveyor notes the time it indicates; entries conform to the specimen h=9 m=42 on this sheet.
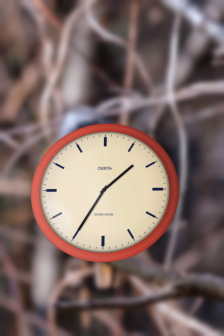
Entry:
h=1 m=35
